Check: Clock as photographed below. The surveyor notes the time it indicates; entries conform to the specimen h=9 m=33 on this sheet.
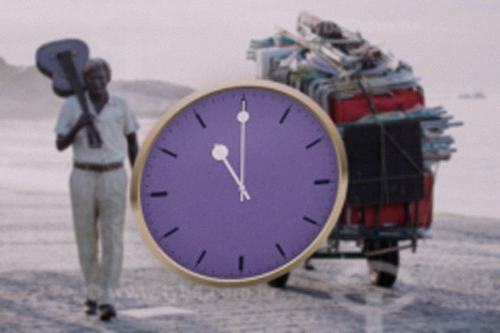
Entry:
h=11 m=0
